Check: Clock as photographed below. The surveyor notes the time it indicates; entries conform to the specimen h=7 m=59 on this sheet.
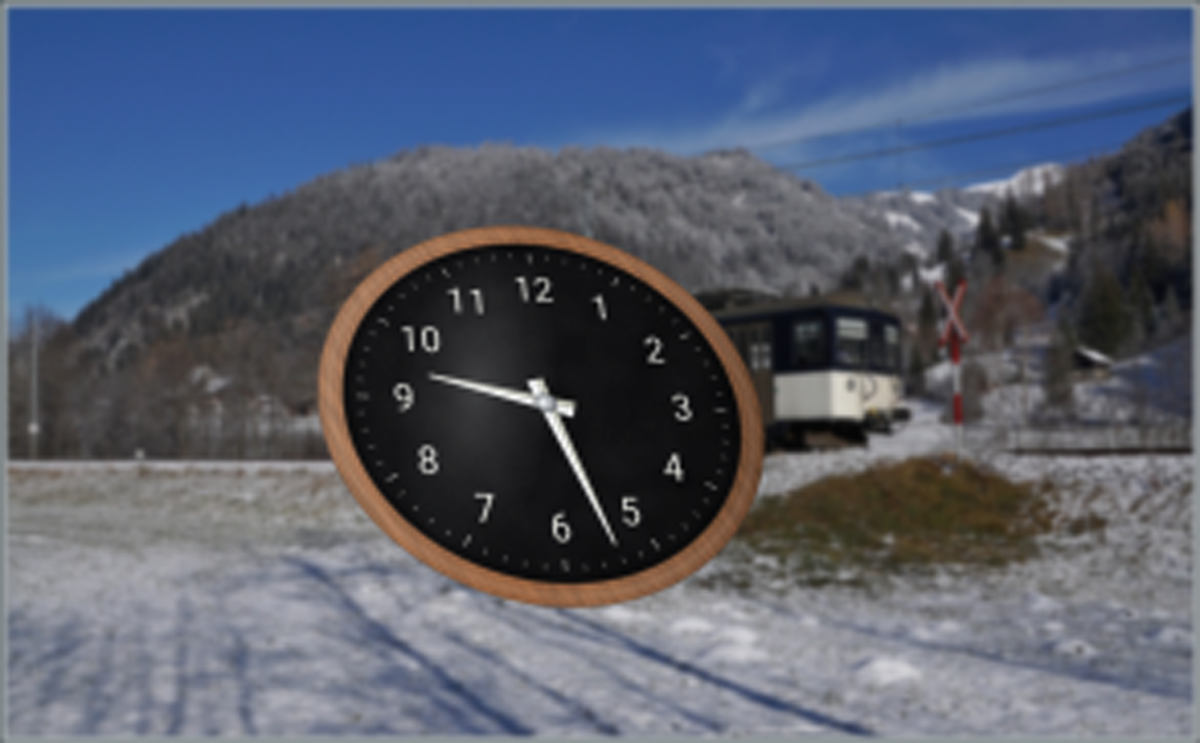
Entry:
h=9 m=27
